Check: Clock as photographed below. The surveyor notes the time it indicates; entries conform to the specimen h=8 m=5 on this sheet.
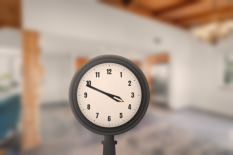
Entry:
h=3 m=49
